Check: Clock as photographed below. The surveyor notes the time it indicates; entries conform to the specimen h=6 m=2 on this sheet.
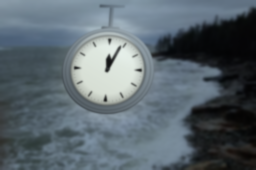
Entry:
h=12 m=4
